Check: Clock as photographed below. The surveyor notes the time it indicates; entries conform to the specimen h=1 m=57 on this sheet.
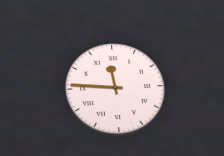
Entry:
h=11 m=46
